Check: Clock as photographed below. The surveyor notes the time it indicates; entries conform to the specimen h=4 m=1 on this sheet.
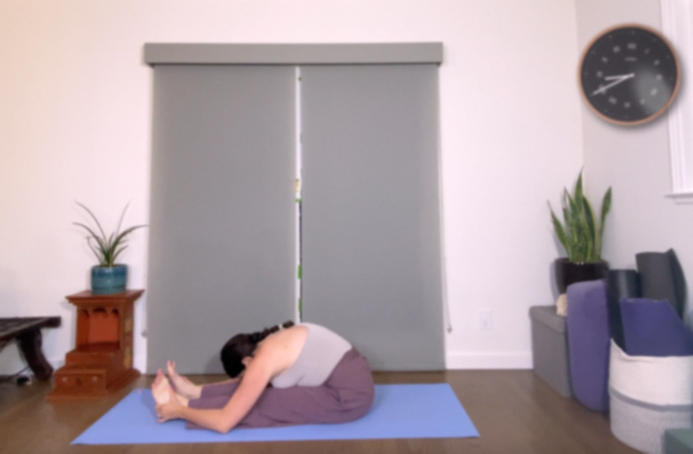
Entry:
h=8 m=40
